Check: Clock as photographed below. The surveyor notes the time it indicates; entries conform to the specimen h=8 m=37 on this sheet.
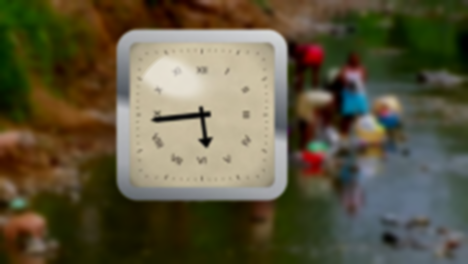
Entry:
h=5 m=44
